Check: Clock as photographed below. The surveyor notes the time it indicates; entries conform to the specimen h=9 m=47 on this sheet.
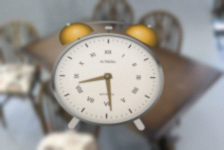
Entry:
h=8 m=29
